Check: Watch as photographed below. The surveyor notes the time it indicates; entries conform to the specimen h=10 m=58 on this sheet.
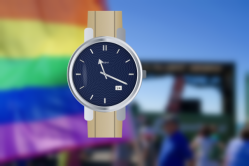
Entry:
h=11 m=19
